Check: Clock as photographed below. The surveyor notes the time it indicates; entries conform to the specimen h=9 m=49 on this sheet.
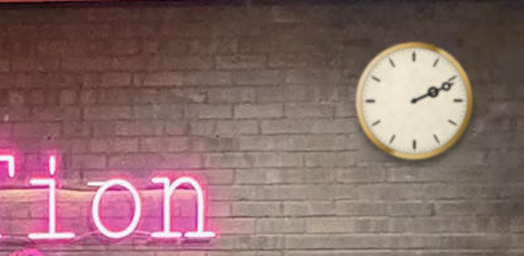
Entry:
h=2 m=11
